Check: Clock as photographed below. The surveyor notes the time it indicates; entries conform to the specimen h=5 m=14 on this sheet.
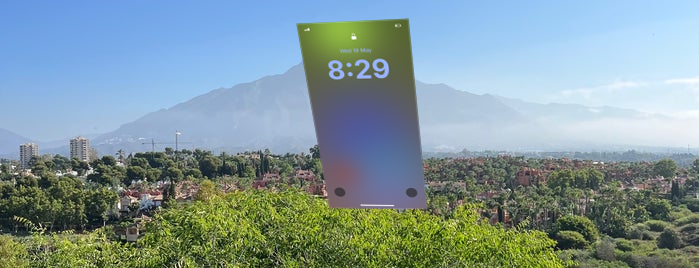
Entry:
h=8 m=29
